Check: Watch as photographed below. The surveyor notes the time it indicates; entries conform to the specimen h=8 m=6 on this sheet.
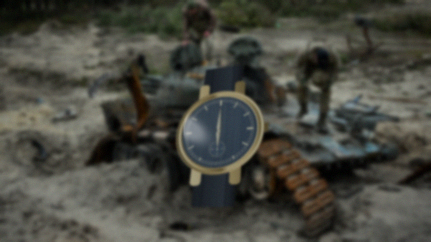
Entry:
h=6 m=0
